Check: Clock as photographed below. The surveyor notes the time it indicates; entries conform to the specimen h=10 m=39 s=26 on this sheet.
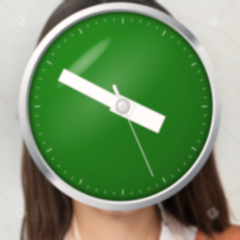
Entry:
h=3 m=49 s=26
